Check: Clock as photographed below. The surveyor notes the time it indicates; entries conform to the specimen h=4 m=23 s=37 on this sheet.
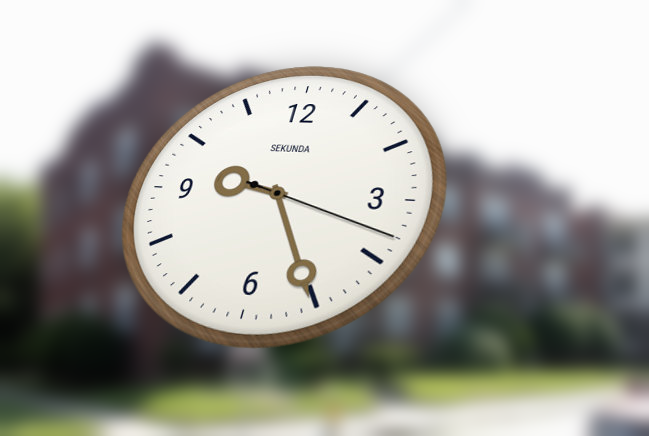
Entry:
h=9 m=25 s=18
